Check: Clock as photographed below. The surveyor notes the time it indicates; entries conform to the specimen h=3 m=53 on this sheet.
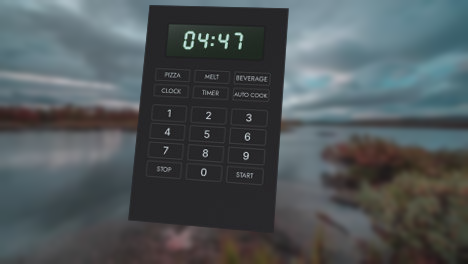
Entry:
h=4 m=47
